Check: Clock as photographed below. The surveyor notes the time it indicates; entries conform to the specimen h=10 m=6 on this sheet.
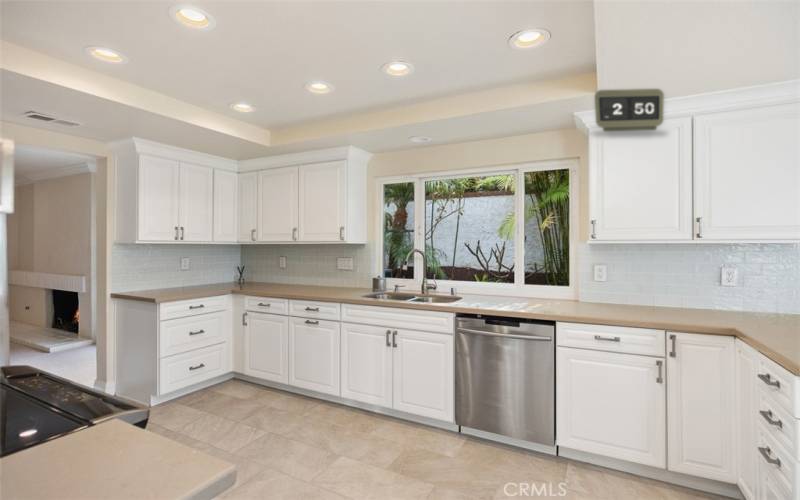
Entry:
h=2 m=50
